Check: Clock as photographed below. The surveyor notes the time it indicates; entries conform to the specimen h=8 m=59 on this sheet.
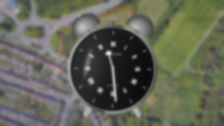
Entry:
h=11 m=29
